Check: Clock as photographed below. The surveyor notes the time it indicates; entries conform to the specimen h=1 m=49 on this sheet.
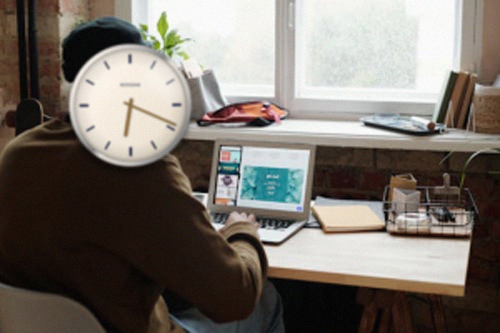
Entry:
h=6 m=19
